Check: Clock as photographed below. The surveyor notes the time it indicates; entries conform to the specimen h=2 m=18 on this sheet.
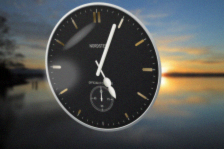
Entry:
h=5 m=4
